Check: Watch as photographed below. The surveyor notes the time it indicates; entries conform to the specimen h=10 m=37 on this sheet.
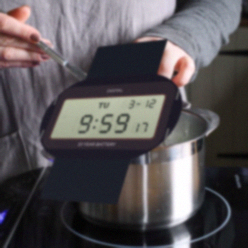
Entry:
h=9 m=59
